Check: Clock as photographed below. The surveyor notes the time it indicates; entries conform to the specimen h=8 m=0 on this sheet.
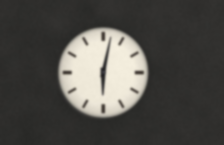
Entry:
h=6 m=2
